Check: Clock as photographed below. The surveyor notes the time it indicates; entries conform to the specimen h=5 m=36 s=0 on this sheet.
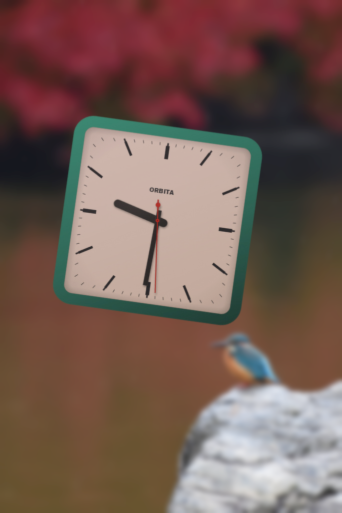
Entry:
h=9 m=30 s=29
